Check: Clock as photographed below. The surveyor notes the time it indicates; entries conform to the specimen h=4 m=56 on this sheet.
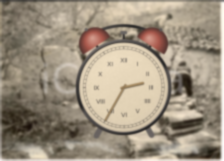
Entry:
h=2 m=35
